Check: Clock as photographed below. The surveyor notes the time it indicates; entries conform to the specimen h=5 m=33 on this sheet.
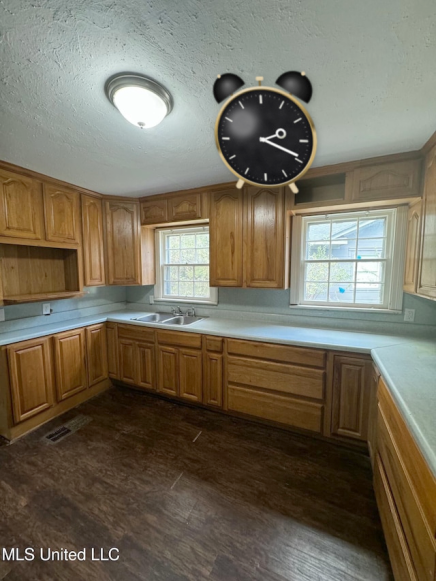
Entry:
h=2 m=19
